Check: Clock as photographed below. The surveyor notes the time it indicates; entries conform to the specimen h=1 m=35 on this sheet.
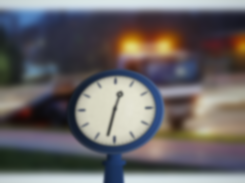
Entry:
h=12 m=32
